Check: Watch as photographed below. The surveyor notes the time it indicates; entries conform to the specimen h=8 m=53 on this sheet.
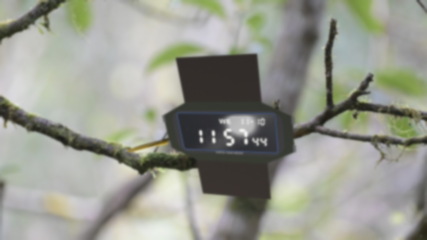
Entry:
h=11 m=57
